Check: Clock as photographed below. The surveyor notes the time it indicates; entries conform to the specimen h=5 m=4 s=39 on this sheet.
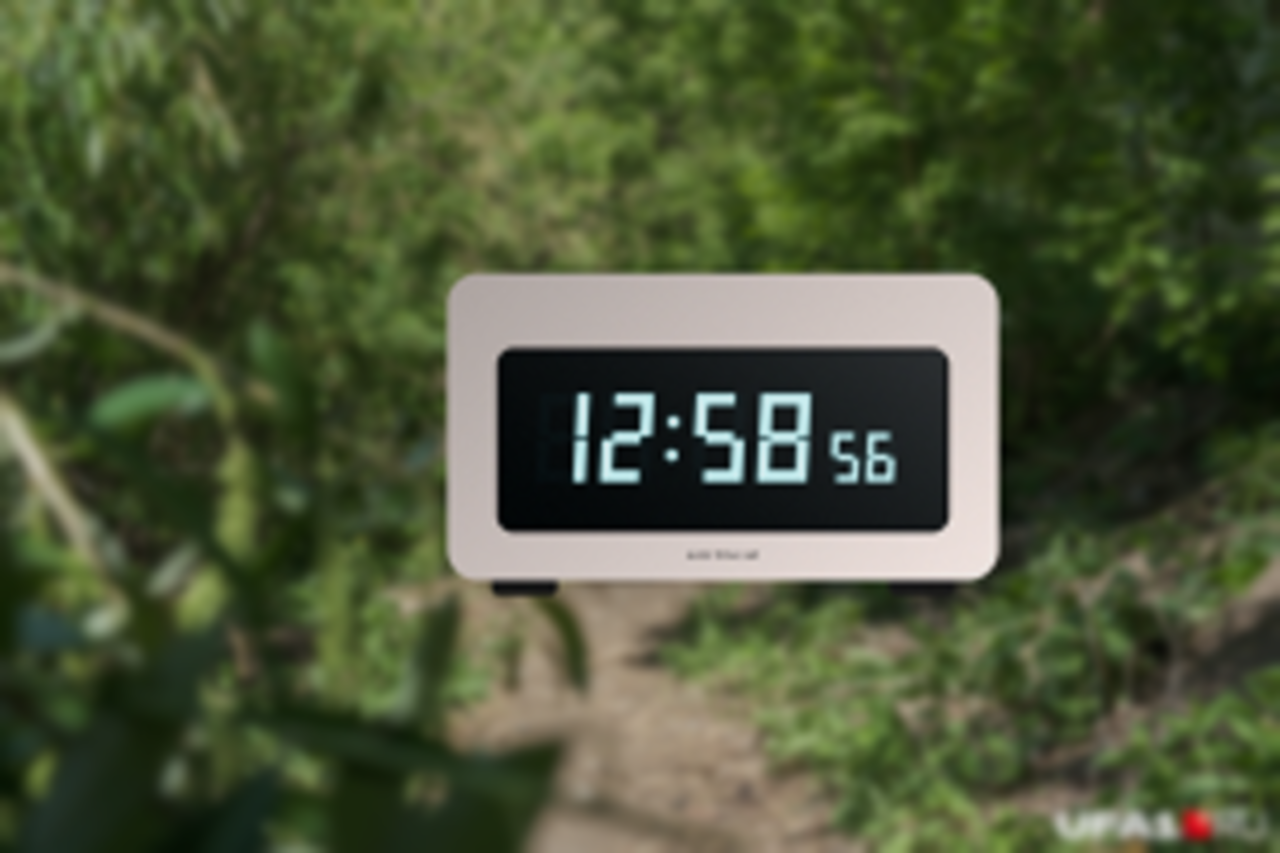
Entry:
h=12 m=58 s=56
